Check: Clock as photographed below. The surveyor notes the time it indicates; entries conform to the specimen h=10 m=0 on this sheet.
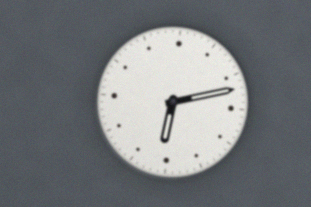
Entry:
h=6 m=12
